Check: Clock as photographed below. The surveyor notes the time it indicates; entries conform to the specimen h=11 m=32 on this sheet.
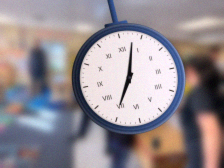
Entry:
h=7 m=3
